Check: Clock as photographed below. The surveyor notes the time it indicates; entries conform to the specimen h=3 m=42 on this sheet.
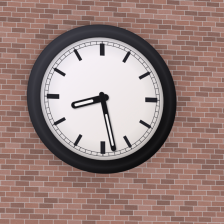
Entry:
h=8 m=28
